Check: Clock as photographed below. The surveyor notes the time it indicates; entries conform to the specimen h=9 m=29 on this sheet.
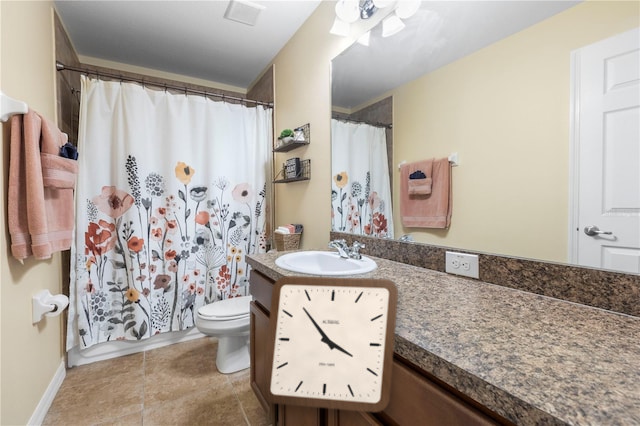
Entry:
h=3 m=53
